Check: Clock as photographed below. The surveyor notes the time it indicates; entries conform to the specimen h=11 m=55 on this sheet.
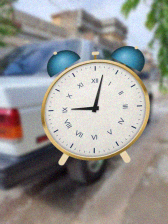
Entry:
h=9 m=2
